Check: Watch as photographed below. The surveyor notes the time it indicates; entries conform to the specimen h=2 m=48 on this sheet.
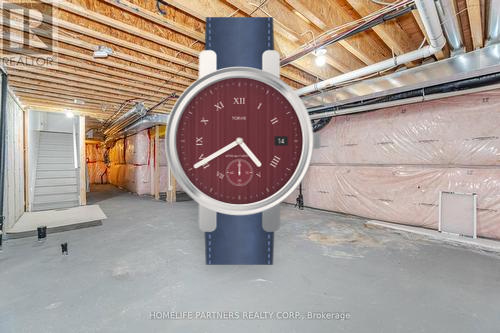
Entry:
h=4 m=40
